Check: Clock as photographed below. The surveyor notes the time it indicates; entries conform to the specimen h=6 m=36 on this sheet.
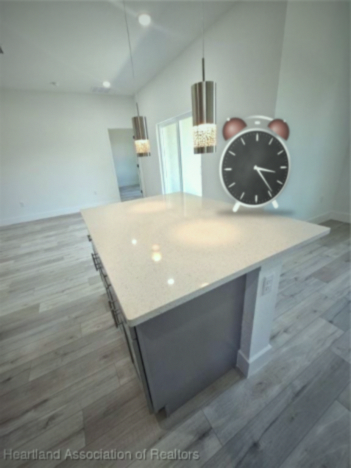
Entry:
h=3 m=24
